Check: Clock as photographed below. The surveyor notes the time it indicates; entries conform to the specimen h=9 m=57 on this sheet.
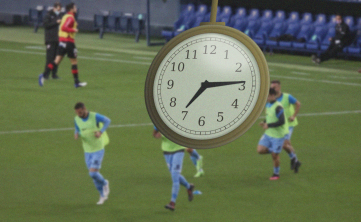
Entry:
h=7 m=14
